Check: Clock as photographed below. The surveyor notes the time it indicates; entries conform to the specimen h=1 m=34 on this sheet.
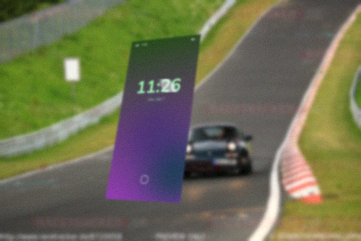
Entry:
h=11 m=26
